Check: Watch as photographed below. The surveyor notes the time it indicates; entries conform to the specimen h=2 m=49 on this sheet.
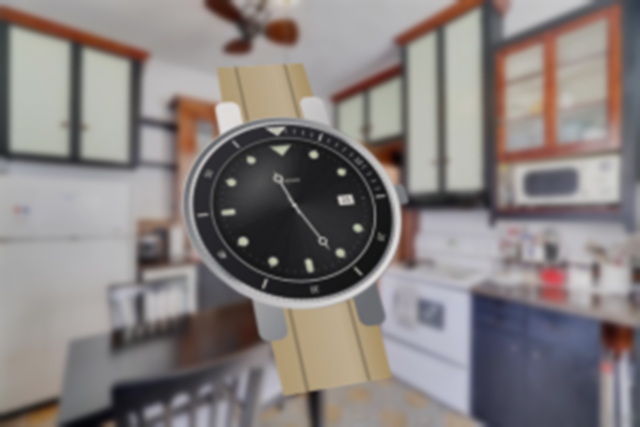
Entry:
h=11 m=26
